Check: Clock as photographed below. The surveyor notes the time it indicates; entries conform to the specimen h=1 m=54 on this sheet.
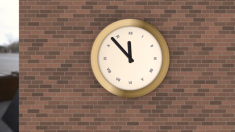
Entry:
h=11 m=53
